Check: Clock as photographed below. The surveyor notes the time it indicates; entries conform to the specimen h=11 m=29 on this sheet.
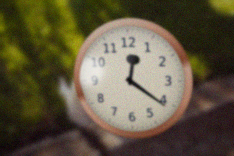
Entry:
h=12 m=21
